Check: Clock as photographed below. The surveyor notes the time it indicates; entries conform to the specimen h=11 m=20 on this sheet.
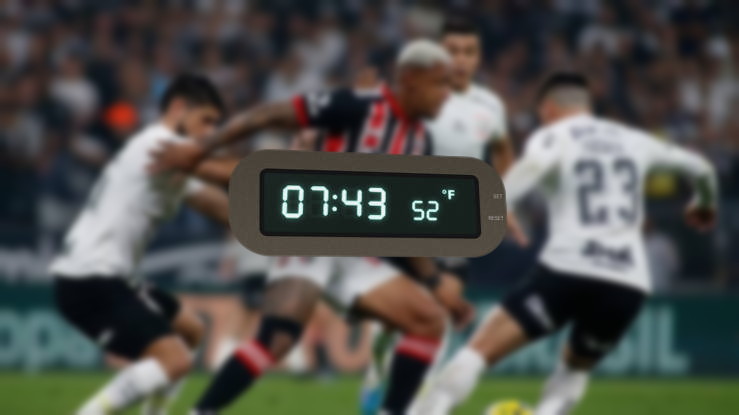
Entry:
h=7 m=43
